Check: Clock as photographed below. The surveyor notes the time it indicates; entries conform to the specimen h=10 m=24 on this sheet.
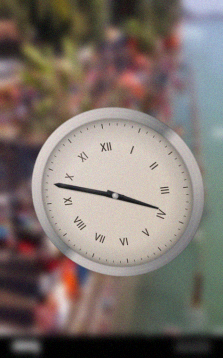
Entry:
h=3 m=48
